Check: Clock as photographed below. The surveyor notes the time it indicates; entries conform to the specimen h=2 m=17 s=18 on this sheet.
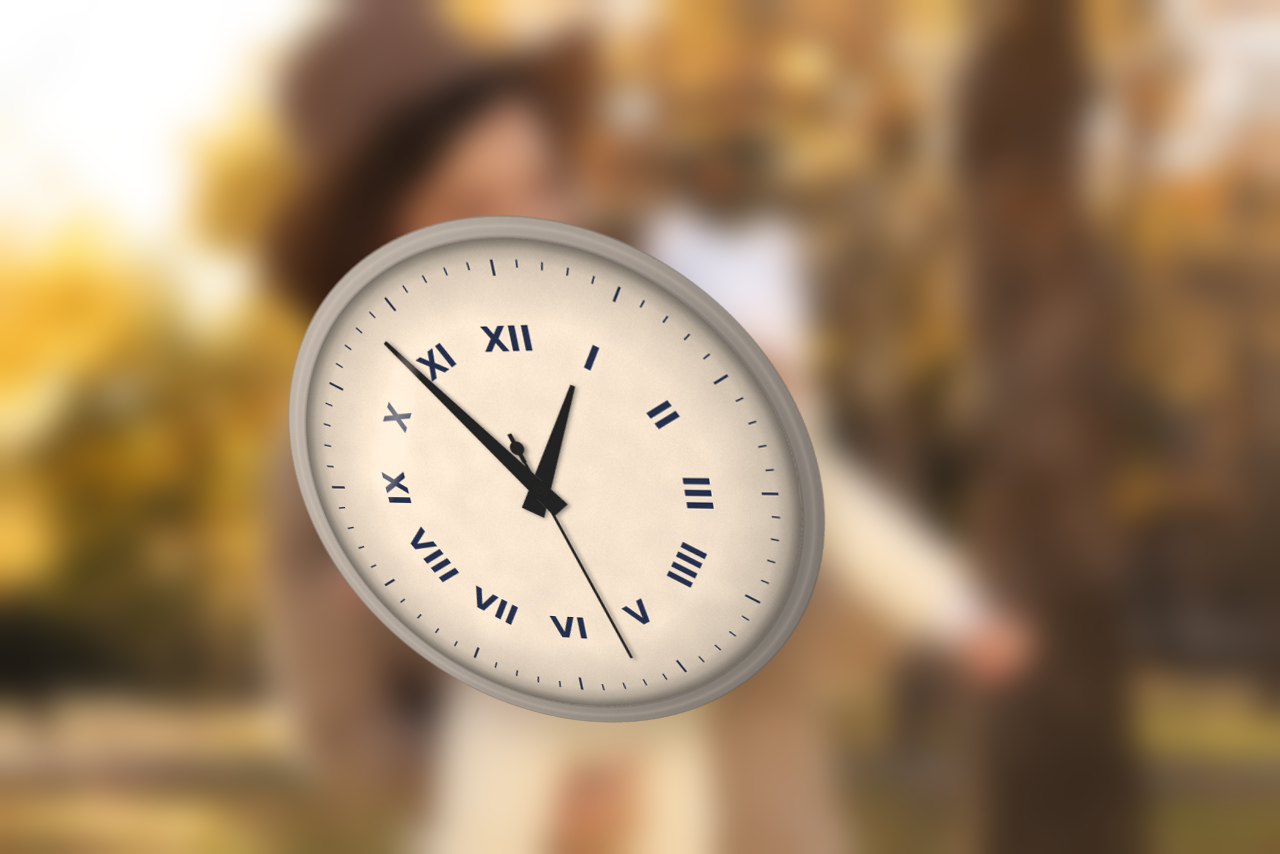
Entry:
h=12 m=53 s=27
